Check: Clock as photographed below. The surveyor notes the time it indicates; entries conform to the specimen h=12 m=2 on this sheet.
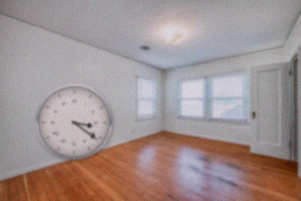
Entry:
h=3 m=21
